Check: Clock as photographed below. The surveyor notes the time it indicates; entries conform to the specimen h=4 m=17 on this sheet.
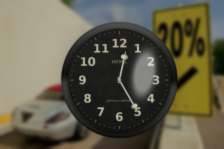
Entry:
h=12 m=25
